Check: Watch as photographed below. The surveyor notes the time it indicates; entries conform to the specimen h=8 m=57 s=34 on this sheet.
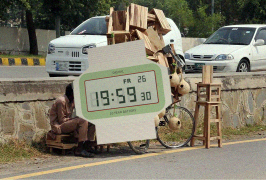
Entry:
h=19 m=59 s=30
